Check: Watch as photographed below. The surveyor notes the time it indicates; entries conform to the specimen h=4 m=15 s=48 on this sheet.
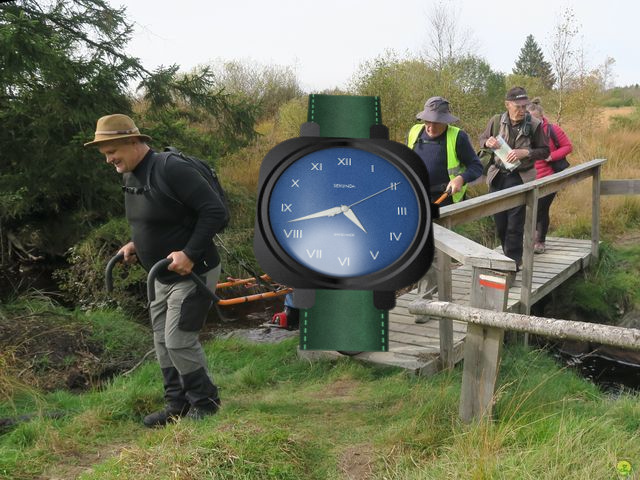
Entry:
h=4 m=42 s=10
